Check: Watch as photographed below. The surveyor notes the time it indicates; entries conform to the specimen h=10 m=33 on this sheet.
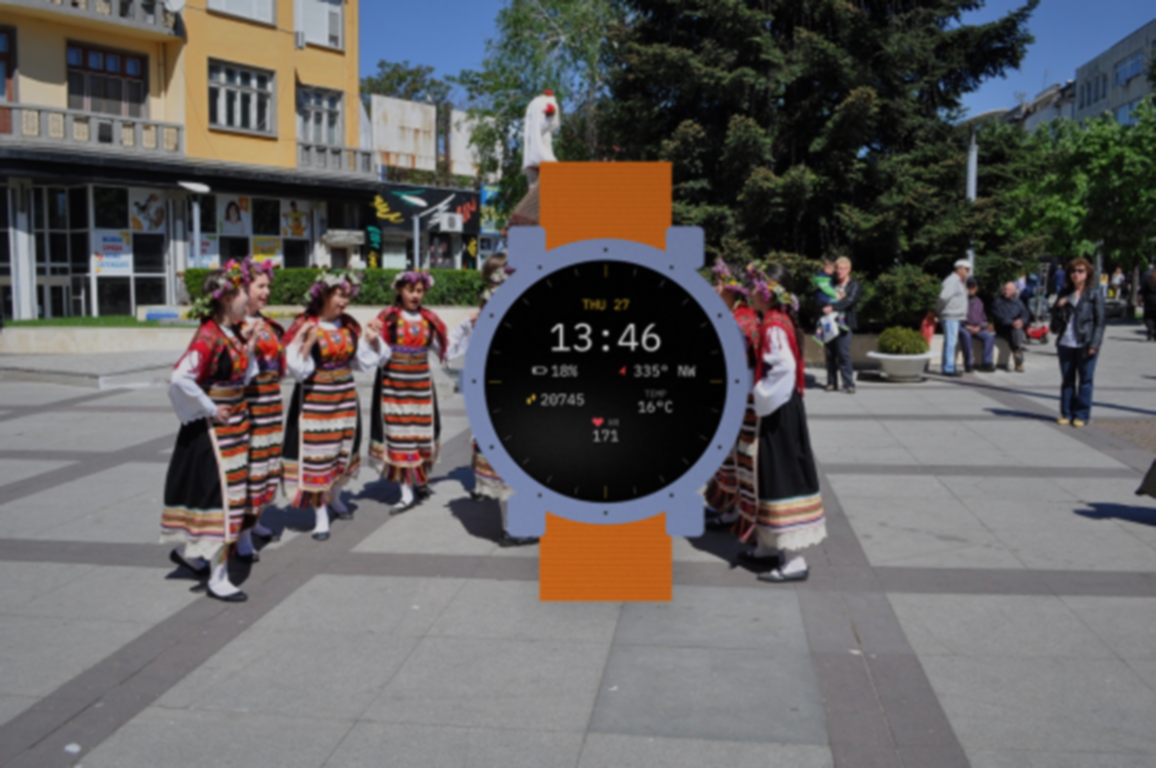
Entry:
h=13 m=46
